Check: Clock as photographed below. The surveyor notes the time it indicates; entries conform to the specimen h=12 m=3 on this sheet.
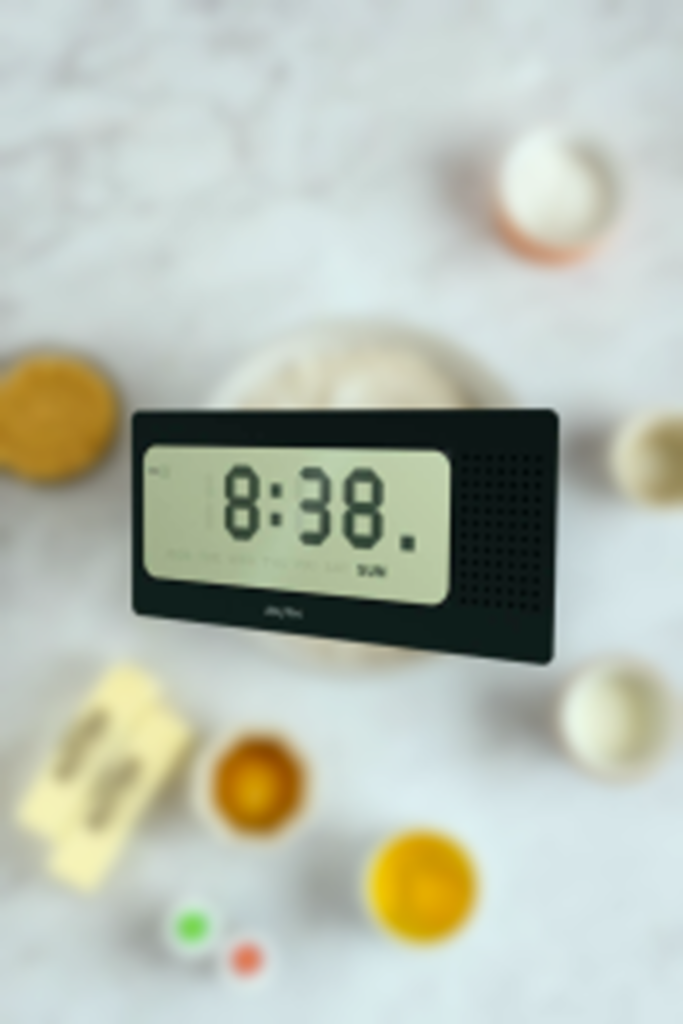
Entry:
h=8 m=38
